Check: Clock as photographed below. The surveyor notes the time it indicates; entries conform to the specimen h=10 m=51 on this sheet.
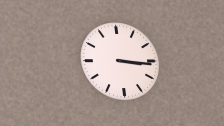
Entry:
h=3 m=16
